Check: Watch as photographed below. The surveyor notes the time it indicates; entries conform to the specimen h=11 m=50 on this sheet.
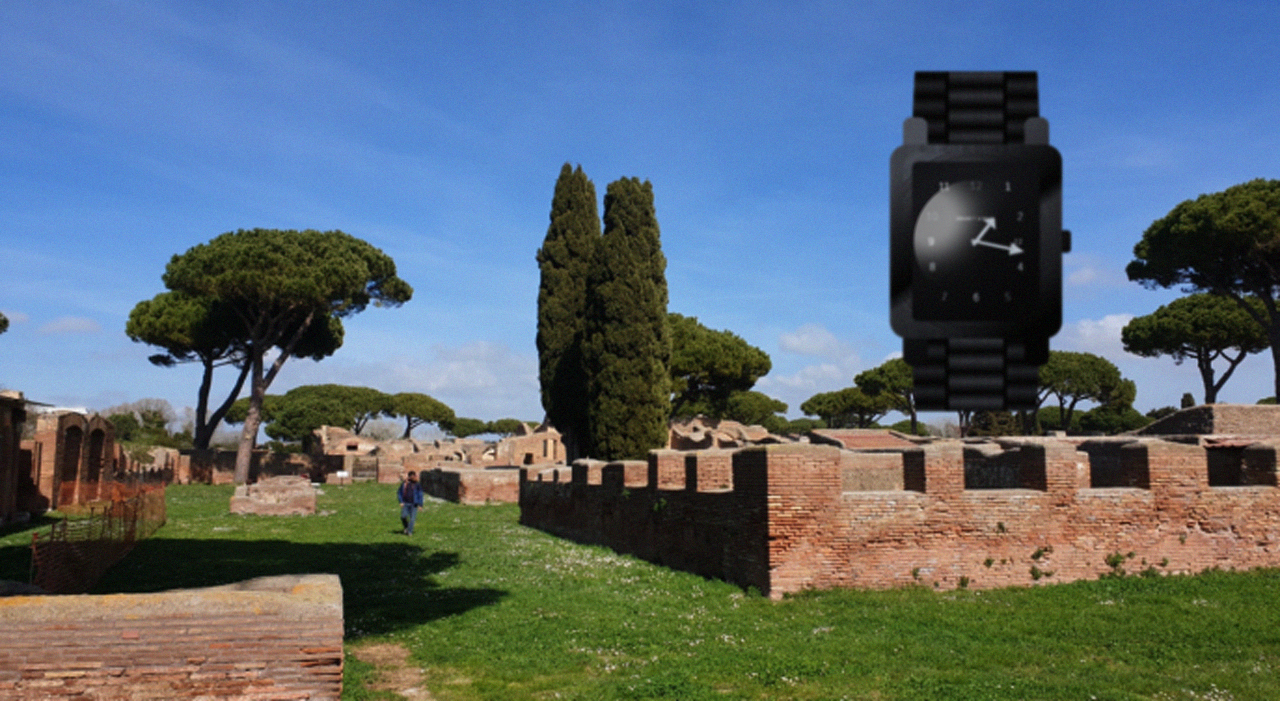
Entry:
h=1 m=17
